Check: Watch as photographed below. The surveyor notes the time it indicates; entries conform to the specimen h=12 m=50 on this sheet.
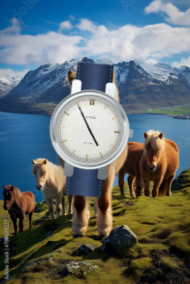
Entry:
h=4 m=55
